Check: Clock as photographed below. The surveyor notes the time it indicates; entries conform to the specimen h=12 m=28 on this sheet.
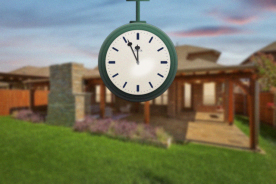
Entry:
h=11 m=56
